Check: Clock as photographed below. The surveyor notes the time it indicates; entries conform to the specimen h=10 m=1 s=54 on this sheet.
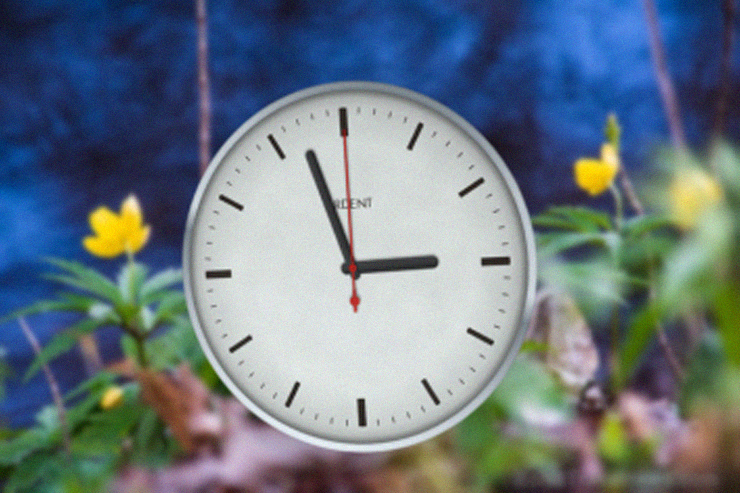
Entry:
h=2 m=57 s=0
